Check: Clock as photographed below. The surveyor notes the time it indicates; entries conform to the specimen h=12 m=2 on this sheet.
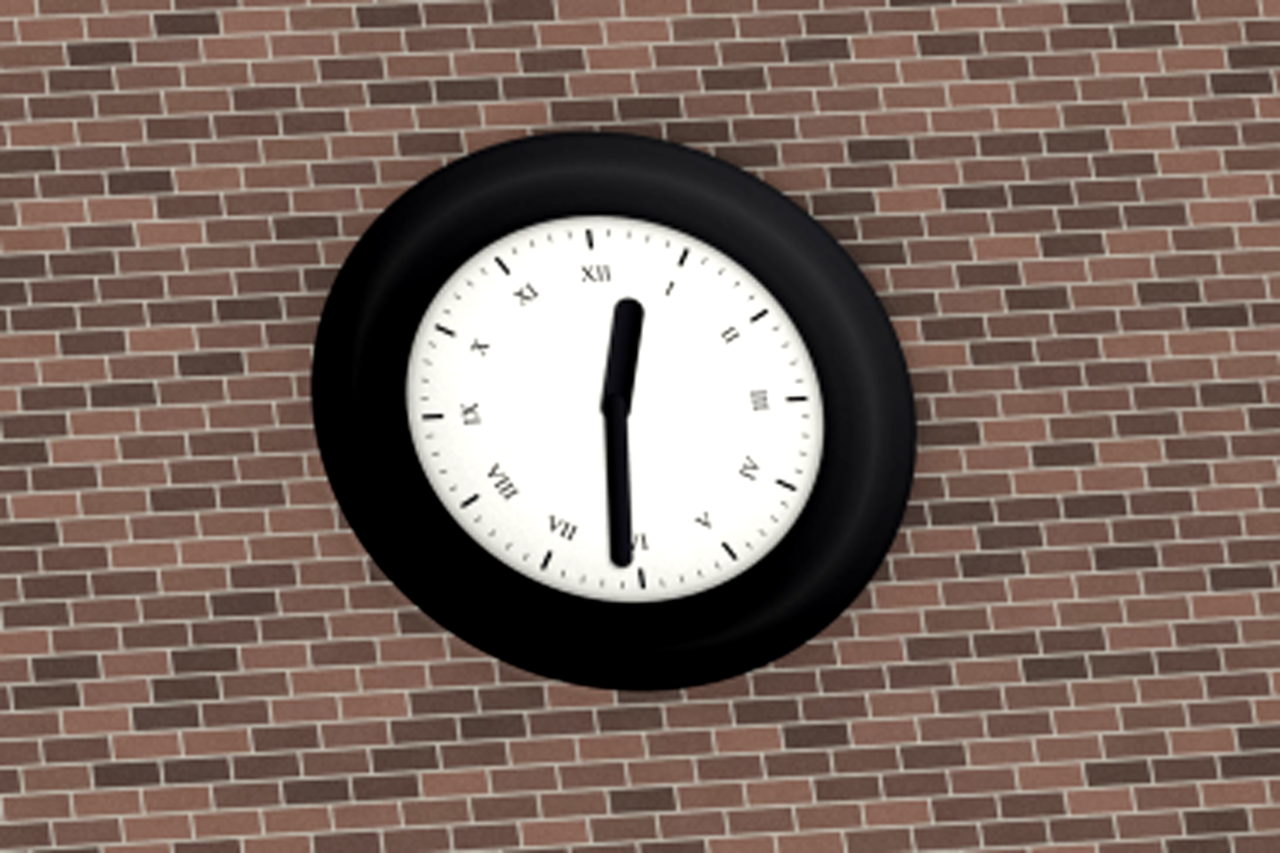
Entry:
h=12 m=31
